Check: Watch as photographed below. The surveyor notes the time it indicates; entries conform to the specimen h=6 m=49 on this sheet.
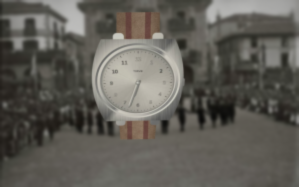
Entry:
h=6 m=33
